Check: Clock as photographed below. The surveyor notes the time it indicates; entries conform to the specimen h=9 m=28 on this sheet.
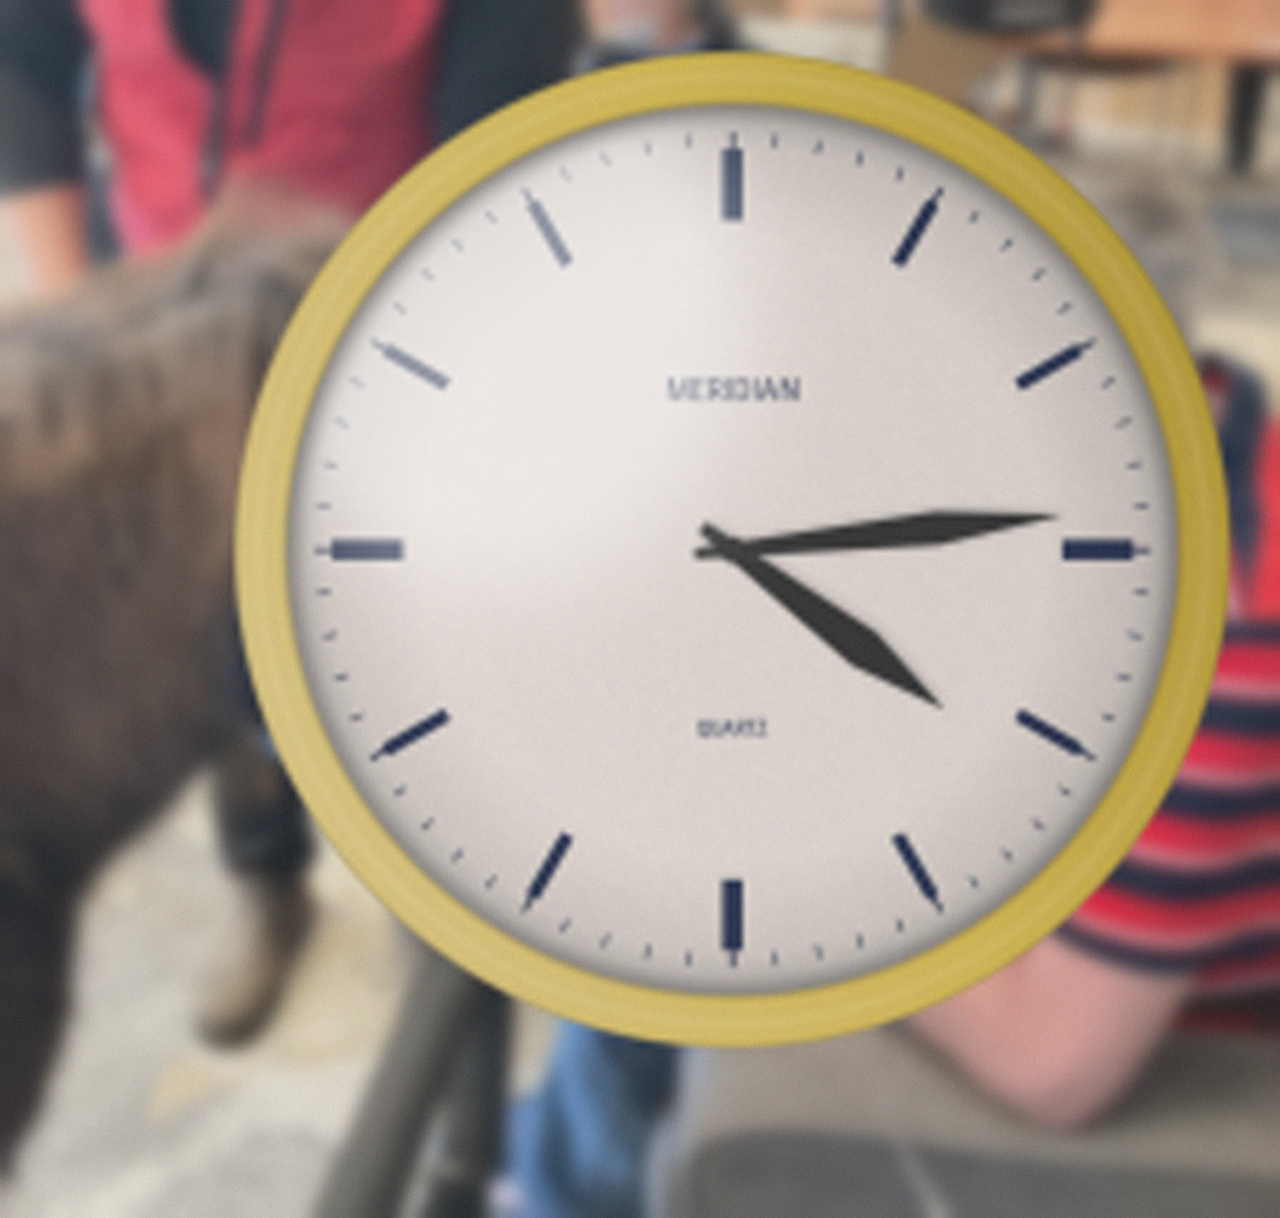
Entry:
h=4 m=14
